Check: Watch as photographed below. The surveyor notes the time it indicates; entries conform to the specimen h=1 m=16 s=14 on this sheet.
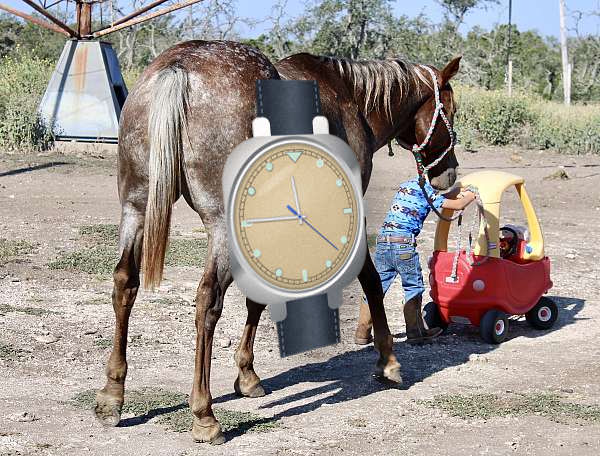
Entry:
h=11 m=45 s=22
